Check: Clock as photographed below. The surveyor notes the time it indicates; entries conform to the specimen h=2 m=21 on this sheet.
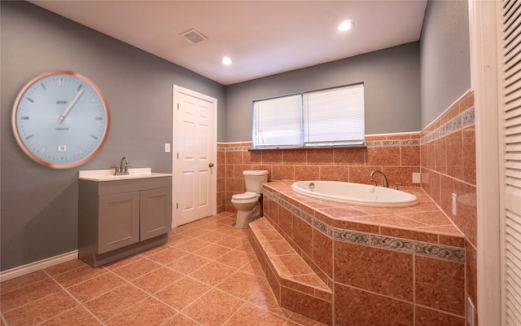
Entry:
h=1 m=6
